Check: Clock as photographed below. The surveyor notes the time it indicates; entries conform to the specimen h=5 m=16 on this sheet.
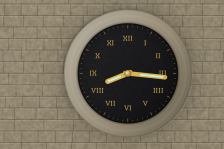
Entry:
h=8 m=16
